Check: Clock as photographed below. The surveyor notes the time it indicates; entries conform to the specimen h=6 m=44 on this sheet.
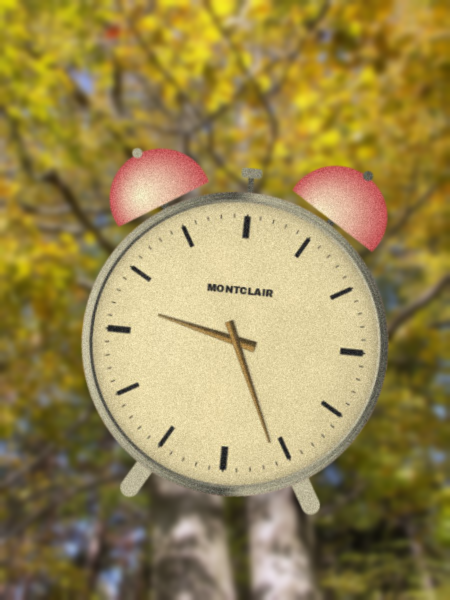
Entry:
h=9 m=26
